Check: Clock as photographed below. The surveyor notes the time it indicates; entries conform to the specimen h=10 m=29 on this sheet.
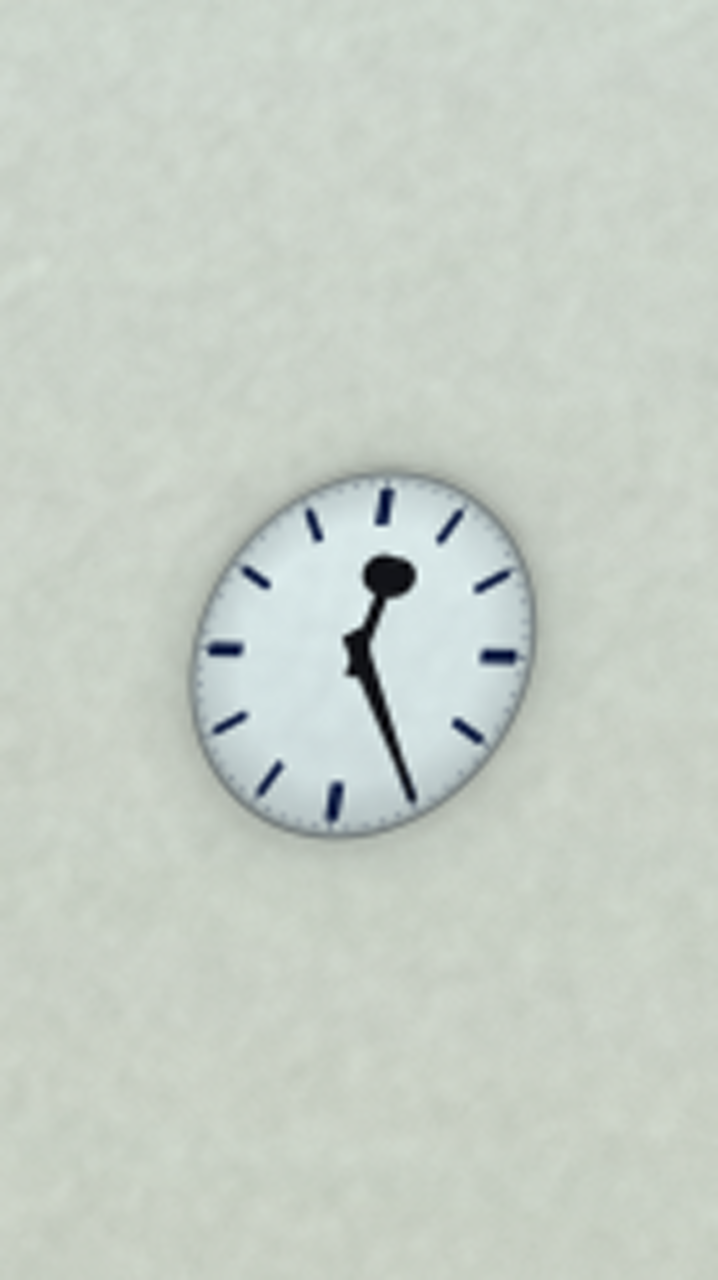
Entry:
h=12 m=25
